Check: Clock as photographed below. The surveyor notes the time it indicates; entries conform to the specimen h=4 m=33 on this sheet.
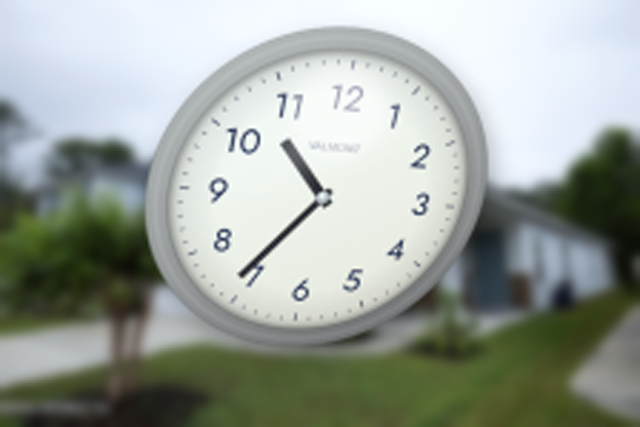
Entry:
h=10 m=36
